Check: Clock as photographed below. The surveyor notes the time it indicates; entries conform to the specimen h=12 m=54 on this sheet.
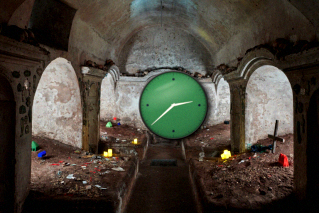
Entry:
h=2 m=38
